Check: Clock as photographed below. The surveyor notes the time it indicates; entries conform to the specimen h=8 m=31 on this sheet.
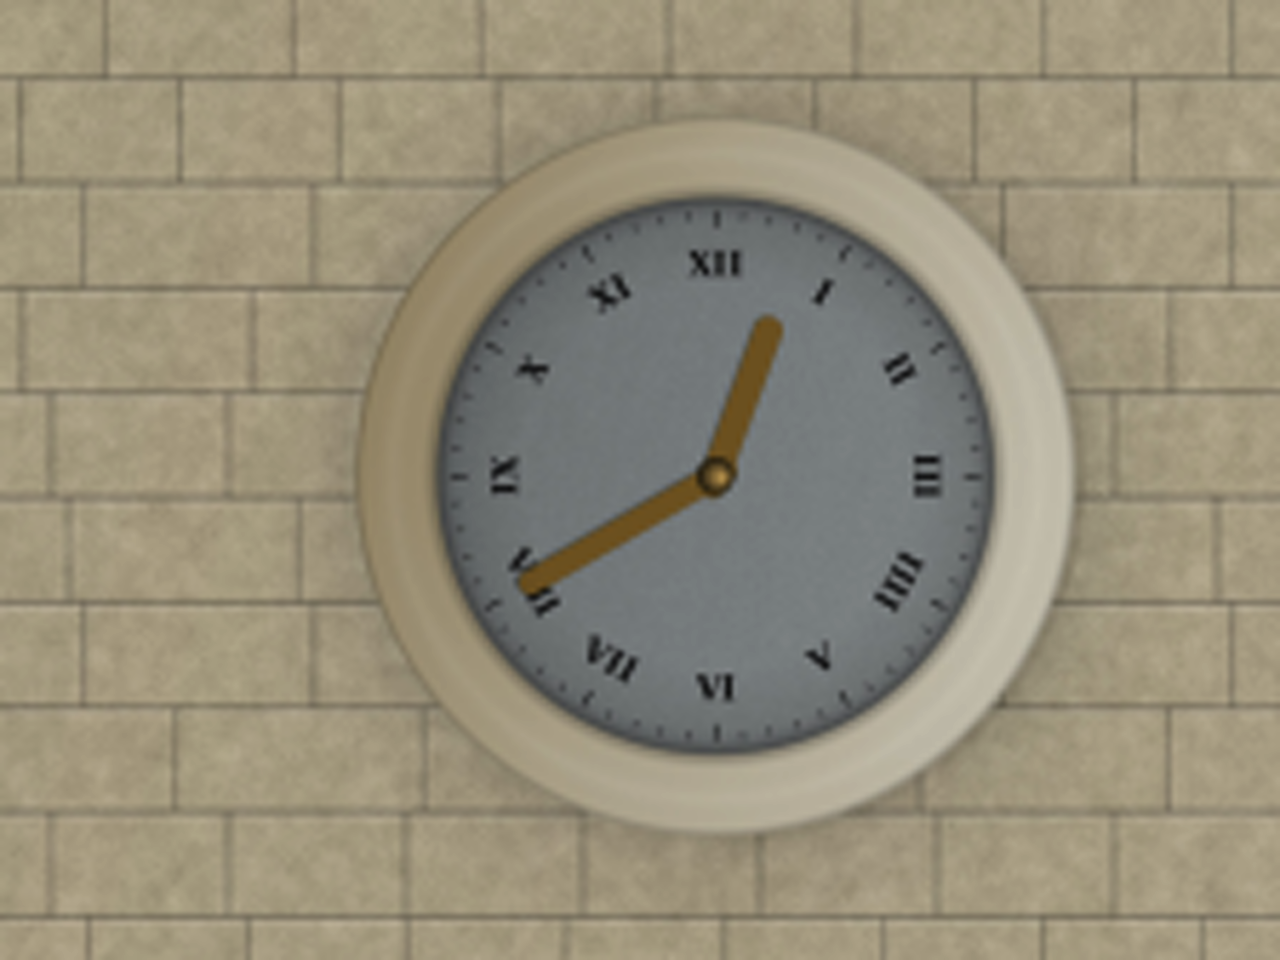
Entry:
h=12 m=40
